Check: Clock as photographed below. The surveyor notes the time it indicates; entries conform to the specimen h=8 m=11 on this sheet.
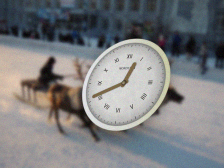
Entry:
h=12 m=41
